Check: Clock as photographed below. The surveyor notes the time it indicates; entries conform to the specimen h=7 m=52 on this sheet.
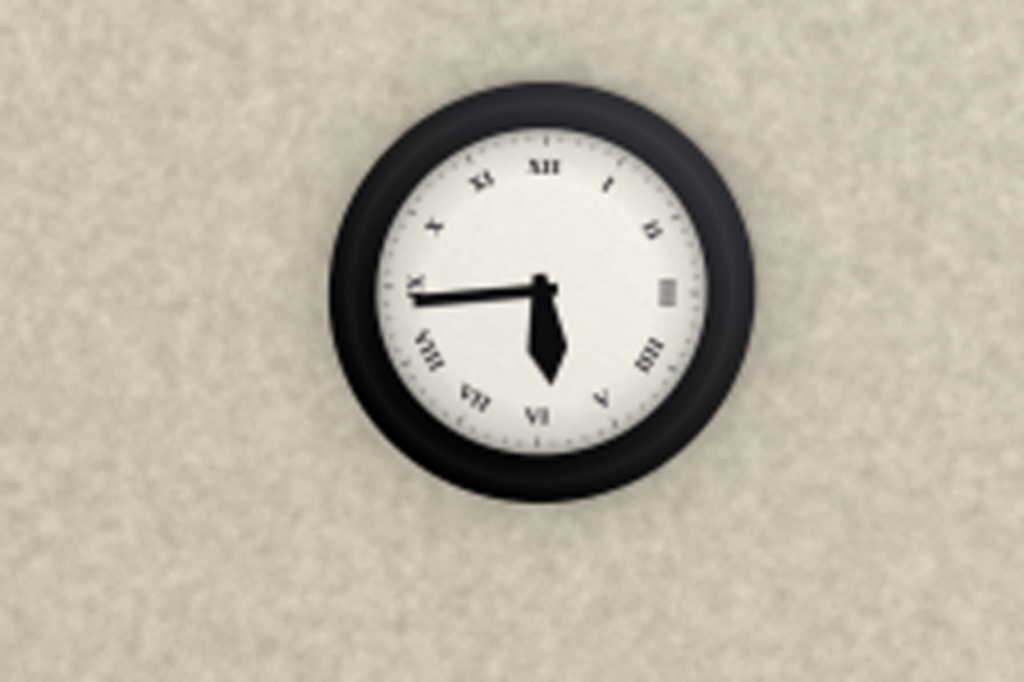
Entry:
h=5 m=44
